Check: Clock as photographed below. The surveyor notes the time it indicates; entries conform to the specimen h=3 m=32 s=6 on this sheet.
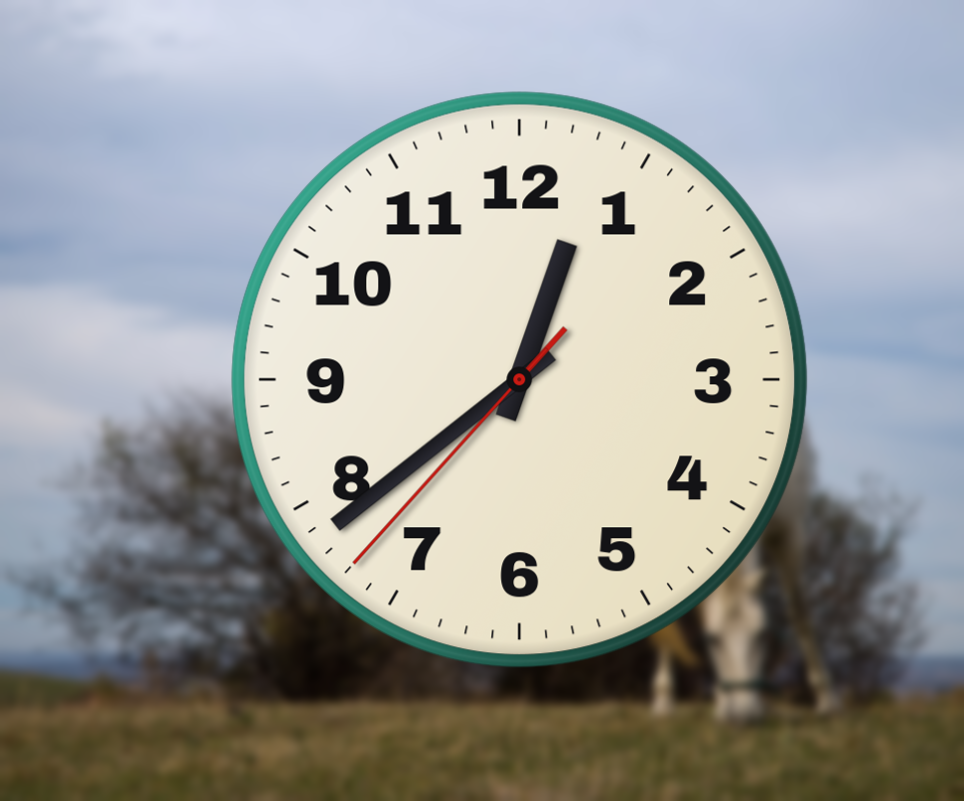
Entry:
h=12 m=38 s=37
